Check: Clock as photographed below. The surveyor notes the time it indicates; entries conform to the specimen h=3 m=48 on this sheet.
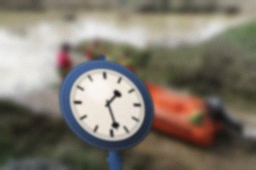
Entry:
h=1 m=28
